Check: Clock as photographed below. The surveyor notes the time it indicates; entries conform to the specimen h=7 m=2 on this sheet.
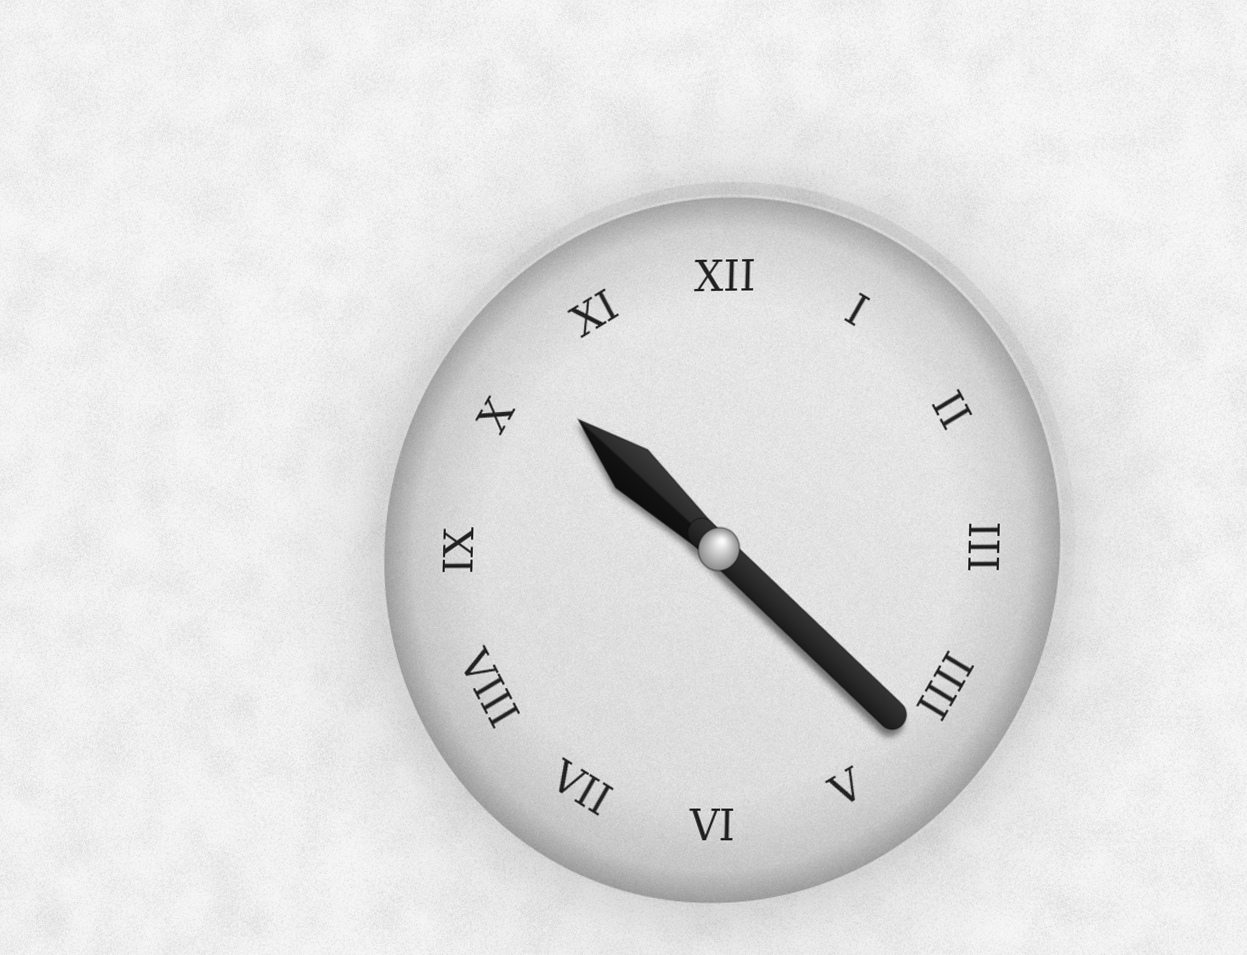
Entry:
h=10 m=22
